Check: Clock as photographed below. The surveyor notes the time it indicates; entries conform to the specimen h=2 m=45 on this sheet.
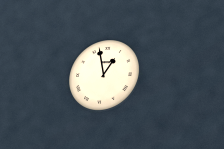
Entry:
h=12 m=57
